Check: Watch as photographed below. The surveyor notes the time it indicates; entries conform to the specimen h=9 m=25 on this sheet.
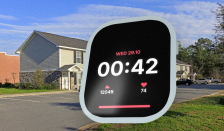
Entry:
h=0 m=42
